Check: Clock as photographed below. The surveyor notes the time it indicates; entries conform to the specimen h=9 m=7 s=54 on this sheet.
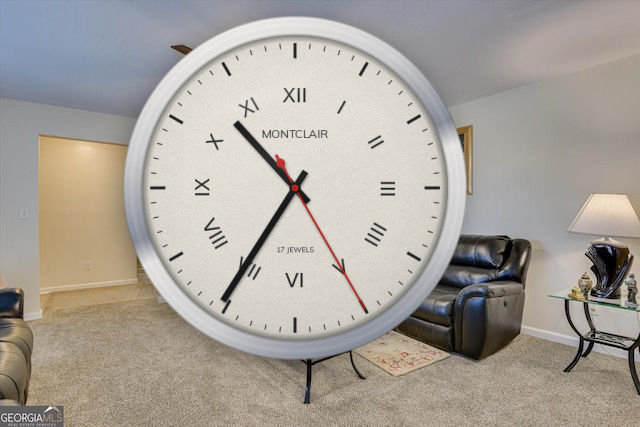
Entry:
h=10 m=35 s=25
